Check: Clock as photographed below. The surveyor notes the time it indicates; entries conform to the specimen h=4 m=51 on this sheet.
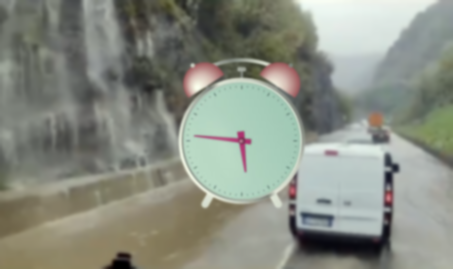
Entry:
h=5 m=46
